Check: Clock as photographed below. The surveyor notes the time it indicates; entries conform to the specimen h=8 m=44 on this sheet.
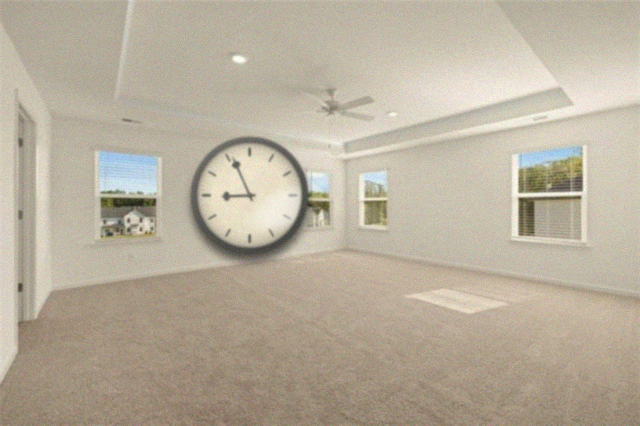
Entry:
h=8 m=56
